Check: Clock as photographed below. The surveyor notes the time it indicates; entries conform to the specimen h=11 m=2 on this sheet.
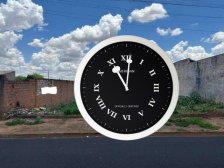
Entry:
h=11 m=1
